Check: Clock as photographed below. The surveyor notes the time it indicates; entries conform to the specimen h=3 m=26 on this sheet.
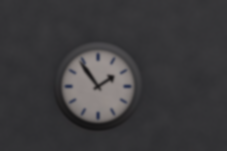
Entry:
h=1 m=54
